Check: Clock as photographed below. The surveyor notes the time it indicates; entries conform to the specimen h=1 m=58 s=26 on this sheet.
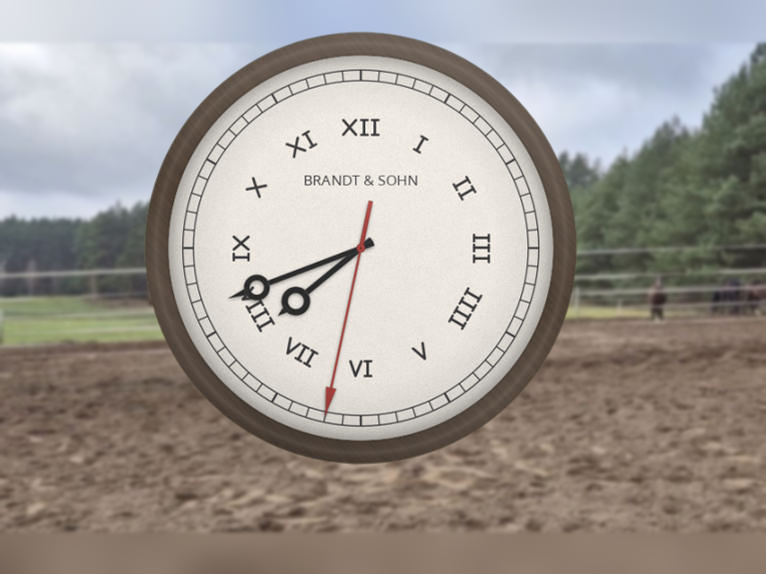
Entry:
h=7 m=41 s=32
